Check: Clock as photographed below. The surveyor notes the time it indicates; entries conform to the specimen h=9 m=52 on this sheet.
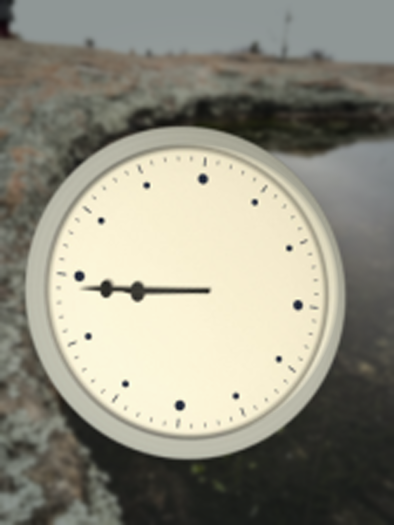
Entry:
h=8 m=44
